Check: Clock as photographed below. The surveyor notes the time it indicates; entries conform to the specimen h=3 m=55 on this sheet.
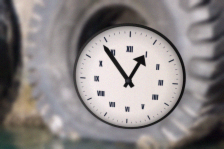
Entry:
h=12 m=54
